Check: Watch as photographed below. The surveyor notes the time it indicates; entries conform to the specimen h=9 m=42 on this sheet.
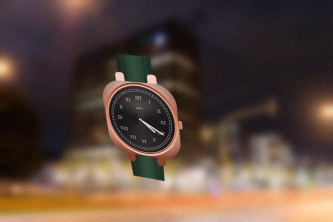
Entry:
h=4 m=20
